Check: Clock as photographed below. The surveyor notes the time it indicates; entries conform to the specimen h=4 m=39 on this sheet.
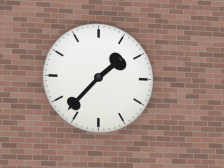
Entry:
h=1 m=37
